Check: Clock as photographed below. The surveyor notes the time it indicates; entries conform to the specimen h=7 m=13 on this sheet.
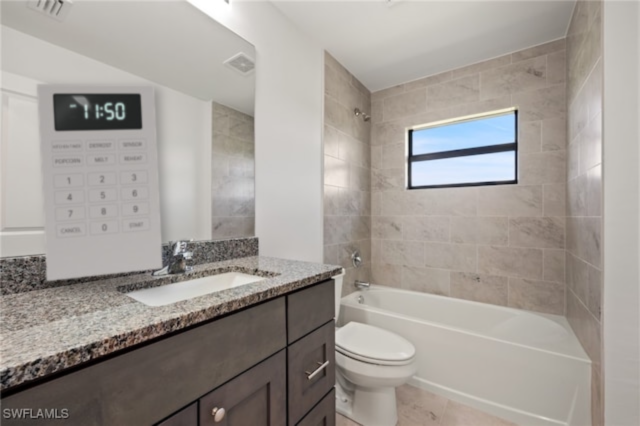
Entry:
h=11 m=50
